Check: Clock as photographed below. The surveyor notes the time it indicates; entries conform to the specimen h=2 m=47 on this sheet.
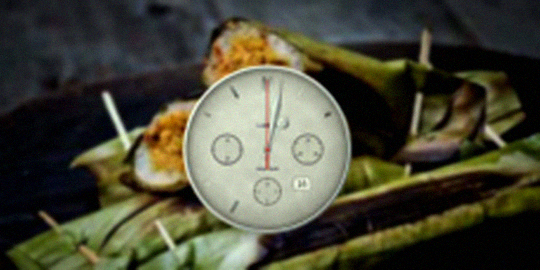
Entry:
h=1 m=2
